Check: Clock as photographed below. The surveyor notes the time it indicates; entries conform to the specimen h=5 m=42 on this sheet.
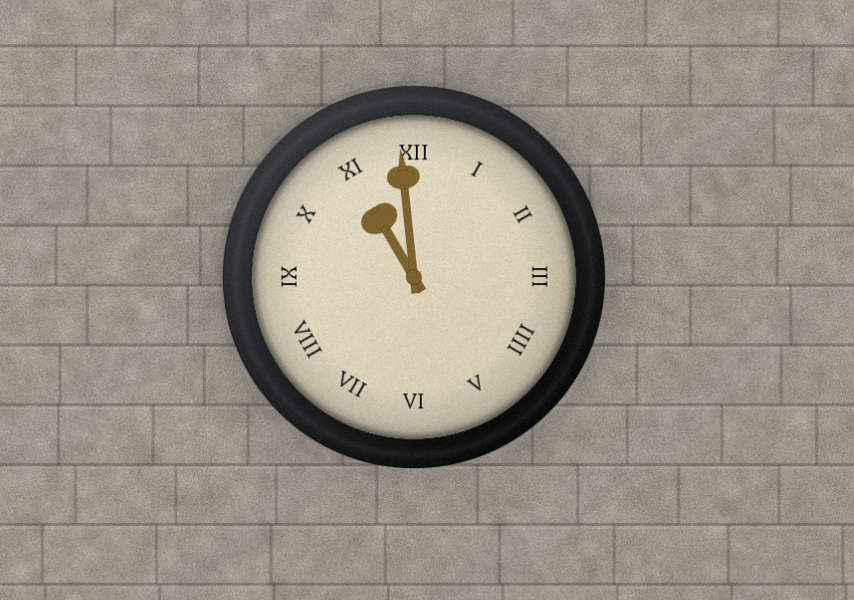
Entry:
h=10 m=59
